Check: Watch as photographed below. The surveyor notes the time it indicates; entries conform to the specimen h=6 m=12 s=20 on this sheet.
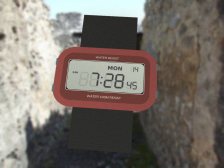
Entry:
h=7 m=28 s=45
